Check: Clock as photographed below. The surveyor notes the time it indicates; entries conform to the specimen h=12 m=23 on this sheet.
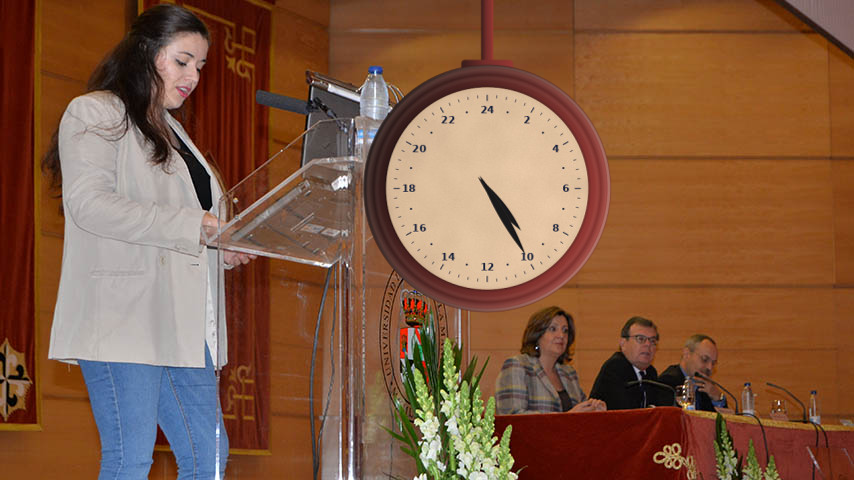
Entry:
h=9 m=25
